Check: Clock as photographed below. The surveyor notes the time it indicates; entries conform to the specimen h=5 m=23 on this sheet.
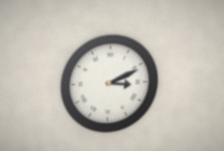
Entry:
h=3 m=11
